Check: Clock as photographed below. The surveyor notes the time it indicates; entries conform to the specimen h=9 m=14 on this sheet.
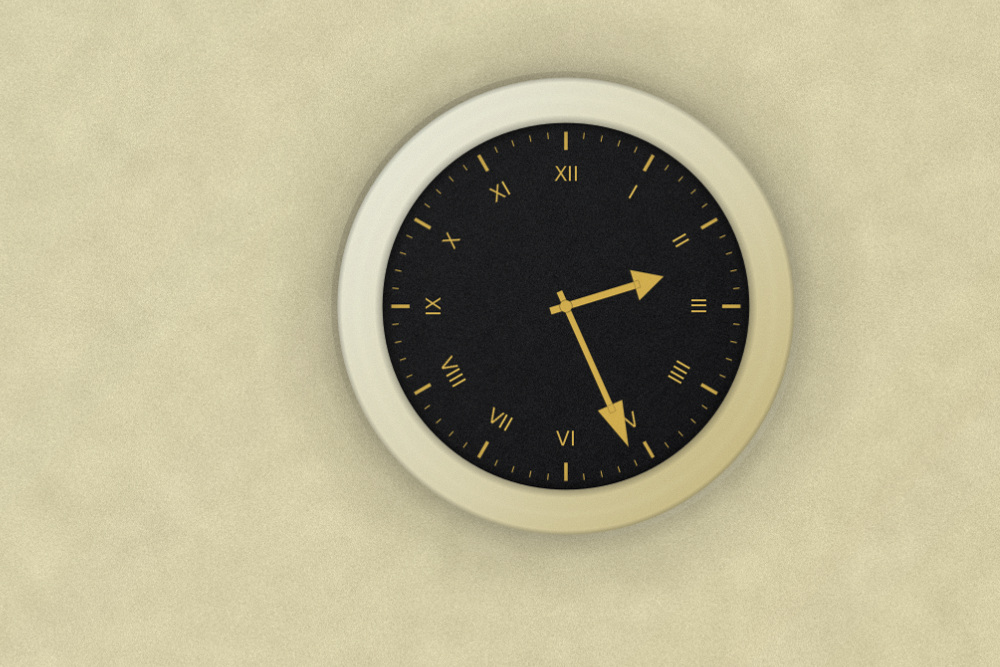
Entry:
h=2 m=26
